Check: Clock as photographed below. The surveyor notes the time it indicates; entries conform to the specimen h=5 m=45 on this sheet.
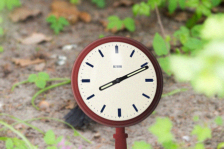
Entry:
h=8 m=11
